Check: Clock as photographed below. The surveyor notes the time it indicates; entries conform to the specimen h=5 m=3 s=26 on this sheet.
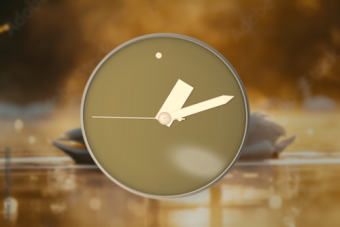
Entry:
h=1 m=12 s=46
